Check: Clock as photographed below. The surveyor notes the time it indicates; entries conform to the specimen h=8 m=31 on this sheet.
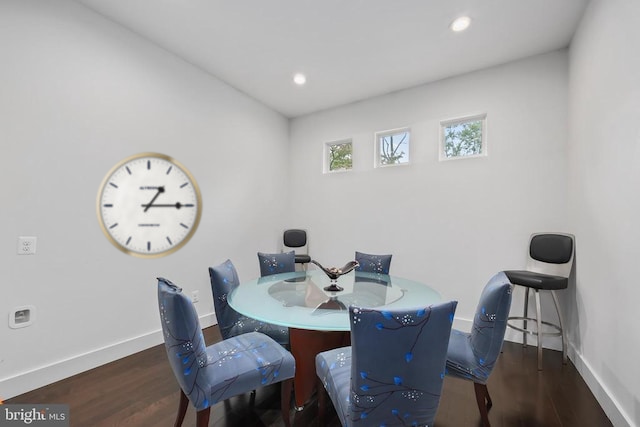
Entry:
h=1 m=15
